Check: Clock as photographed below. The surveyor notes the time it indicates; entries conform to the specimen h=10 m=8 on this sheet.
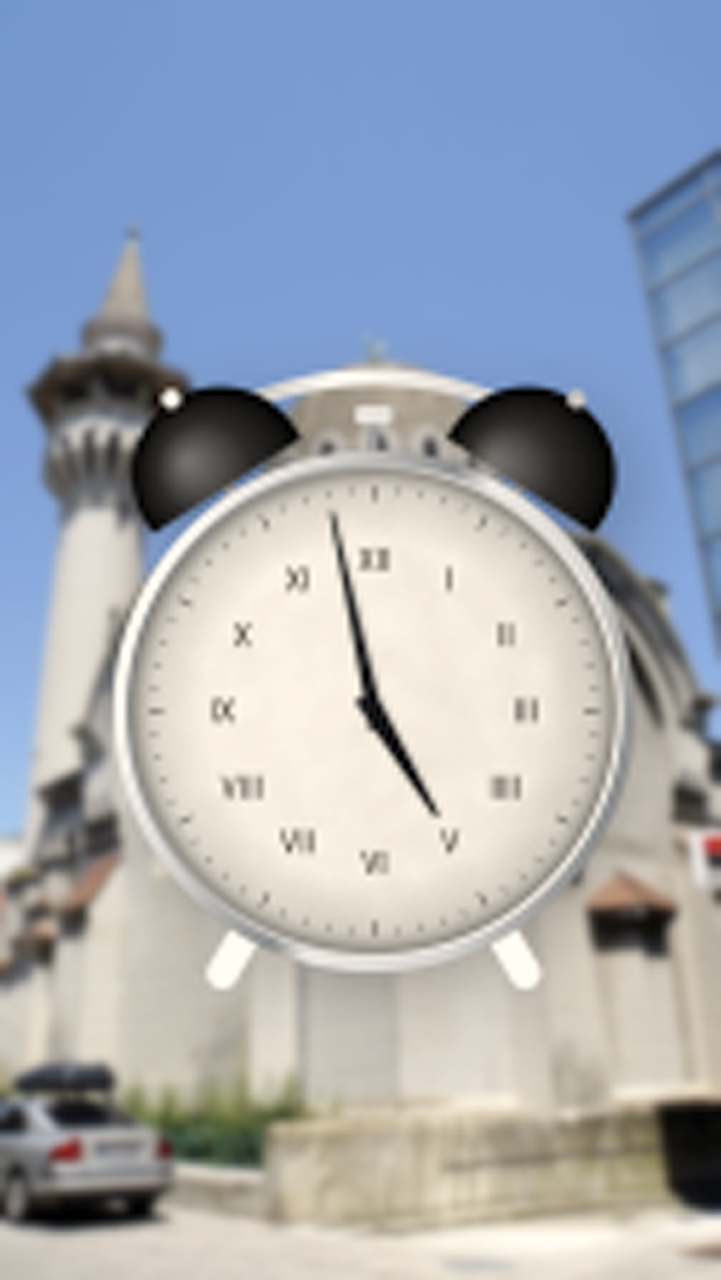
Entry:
h=4 m=58
